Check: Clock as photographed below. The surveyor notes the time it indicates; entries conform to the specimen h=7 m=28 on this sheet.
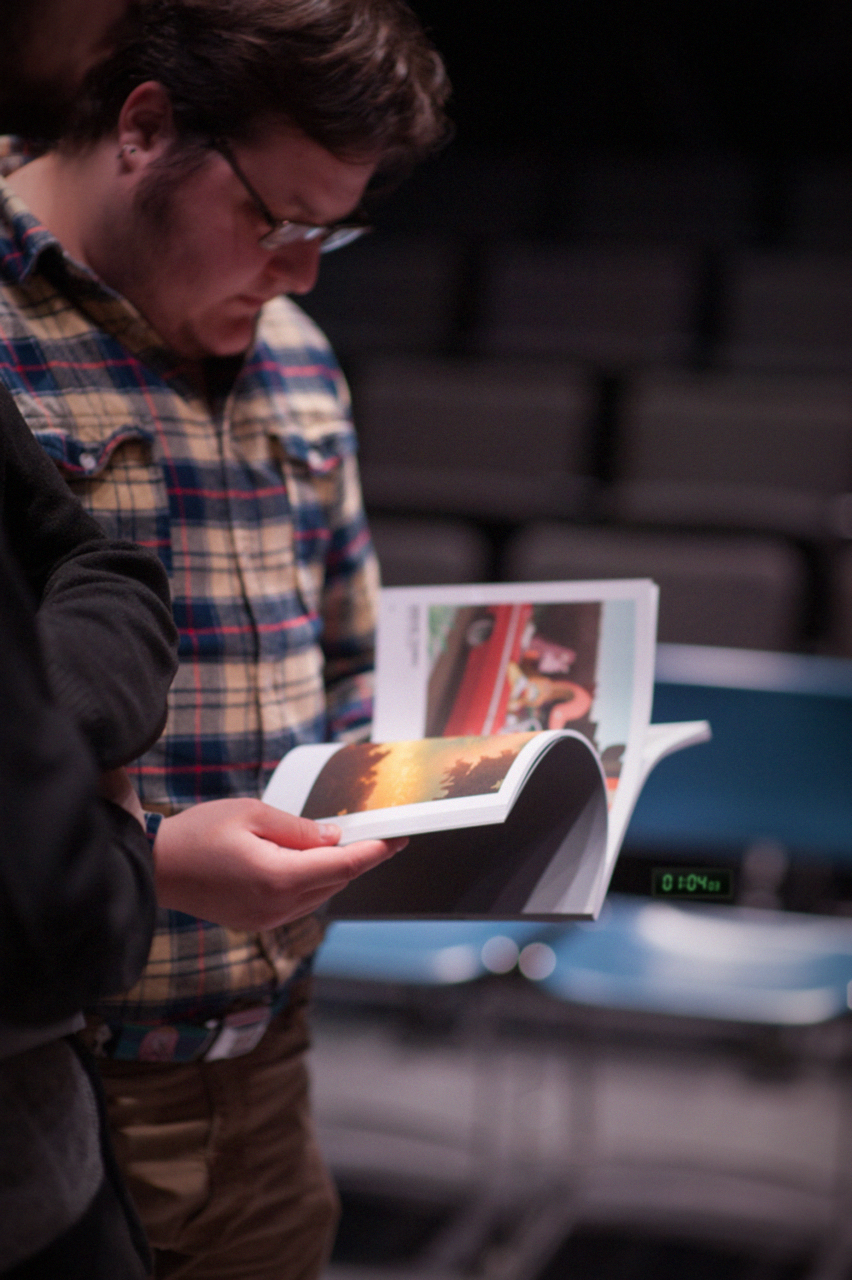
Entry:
h=1 m=4
